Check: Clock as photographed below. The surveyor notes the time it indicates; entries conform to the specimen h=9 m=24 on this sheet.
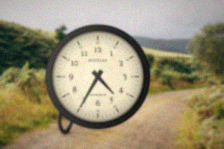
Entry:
h=4 m=35
